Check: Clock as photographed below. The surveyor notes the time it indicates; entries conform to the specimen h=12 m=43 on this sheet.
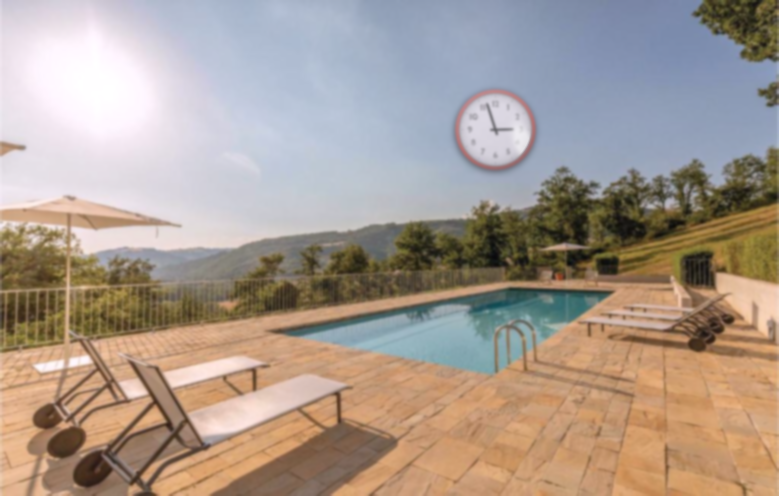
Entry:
h=2 m=57
